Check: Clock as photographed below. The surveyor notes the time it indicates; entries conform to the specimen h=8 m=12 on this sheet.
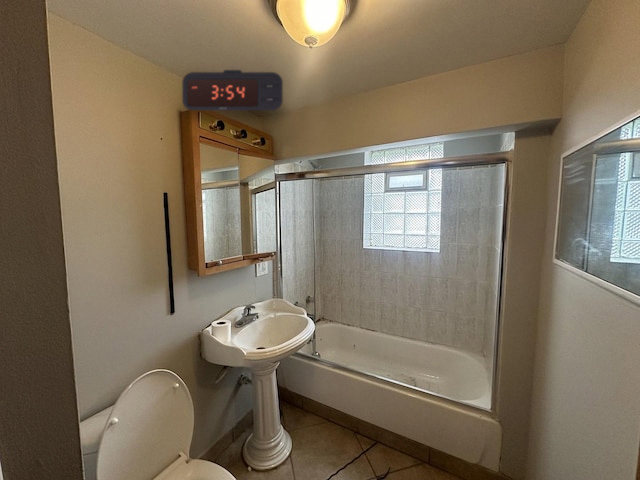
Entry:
h=3 m=54
